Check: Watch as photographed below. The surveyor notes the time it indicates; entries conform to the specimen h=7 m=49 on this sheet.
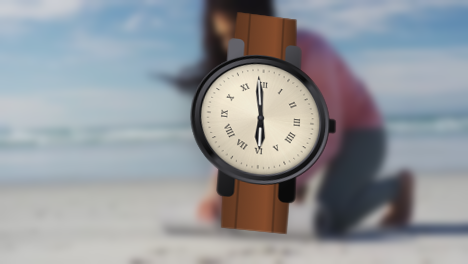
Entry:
h=5 m=59
